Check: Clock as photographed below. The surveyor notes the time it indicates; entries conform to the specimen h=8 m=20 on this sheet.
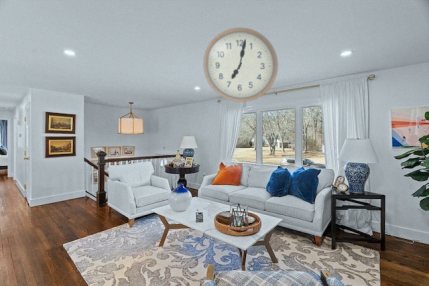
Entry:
h=7 m=2
